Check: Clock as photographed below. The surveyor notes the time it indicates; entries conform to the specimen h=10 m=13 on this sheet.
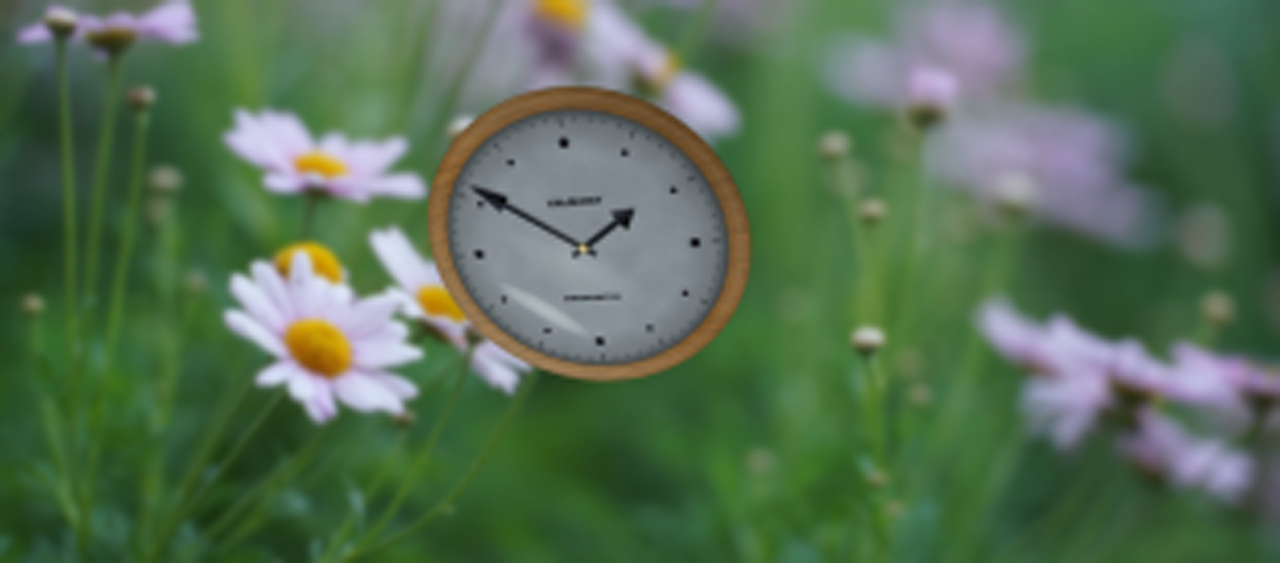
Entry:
h=1 m=51
